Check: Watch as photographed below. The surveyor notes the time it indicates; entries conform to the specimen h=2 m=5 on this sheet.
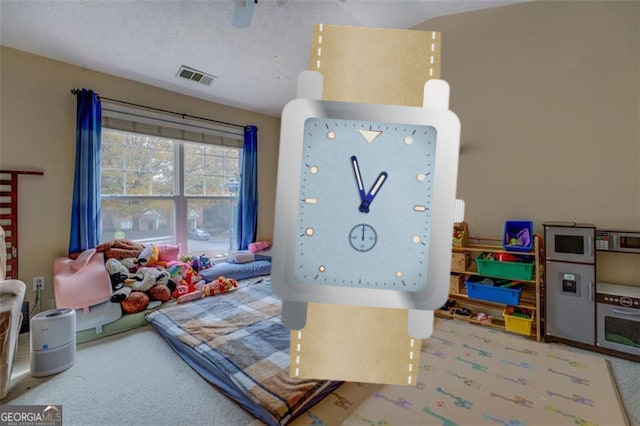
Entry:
h=12 m=57
